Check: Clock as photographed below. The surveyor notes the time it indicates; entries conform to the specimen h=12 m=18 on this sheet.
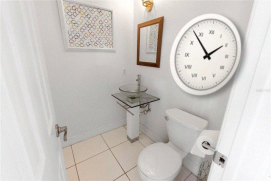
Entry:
h=1 m=53
